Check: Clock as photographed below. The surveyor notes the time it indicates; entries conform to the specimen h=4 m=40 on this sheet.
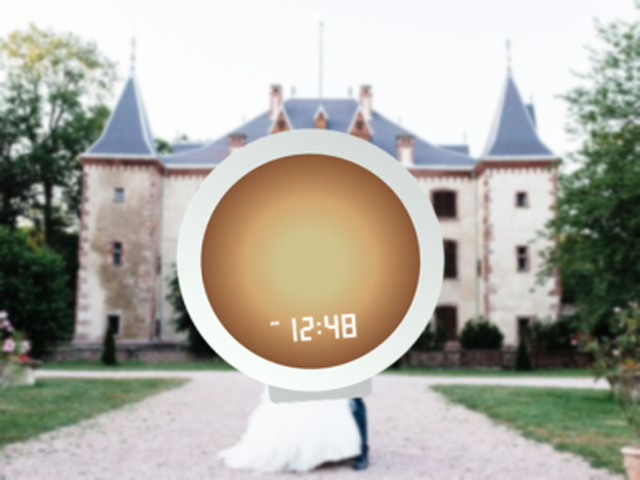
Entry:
h=12 m=48
